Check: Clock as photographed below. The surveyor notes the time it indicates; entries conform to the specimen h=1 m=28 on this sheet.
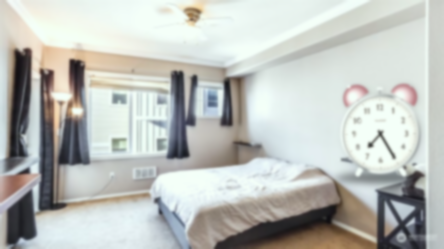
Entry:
h=7 m=25
